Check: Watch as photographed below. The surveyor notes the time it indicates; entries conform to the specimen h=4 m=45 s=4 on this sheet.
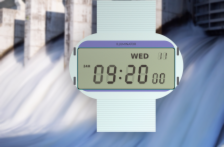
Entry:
h=9 m=20 s=0
